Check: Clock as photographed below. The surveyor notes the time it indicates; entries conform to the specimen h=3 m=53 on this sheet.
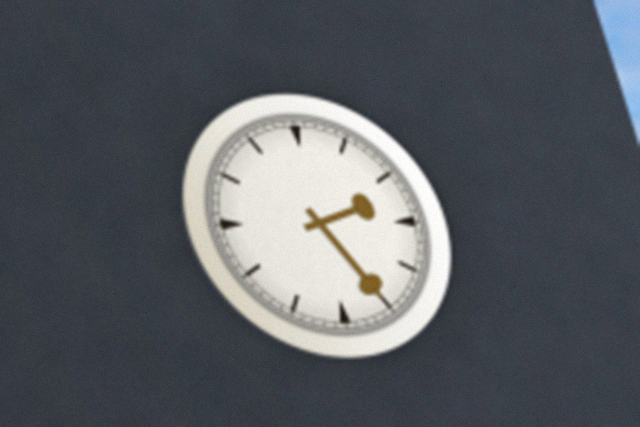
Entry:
h=2 m=25
